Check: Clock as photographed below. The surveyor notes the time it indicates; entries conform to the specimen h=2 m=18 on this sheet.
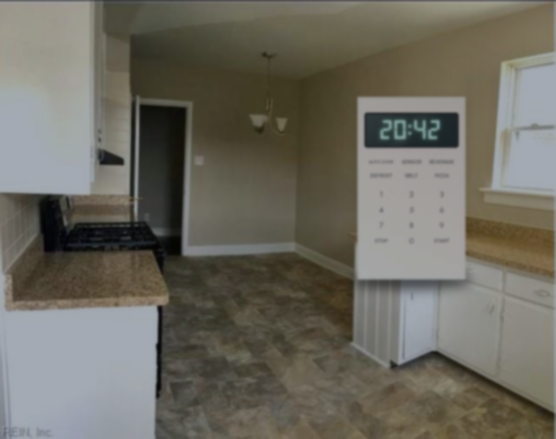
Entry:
h=20 m=42
